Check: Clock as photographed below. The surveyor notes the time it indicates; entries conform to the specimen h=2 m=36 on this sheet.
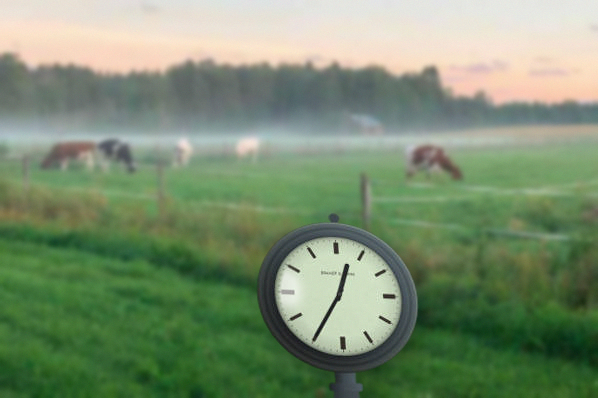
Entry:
h=12 m=35
